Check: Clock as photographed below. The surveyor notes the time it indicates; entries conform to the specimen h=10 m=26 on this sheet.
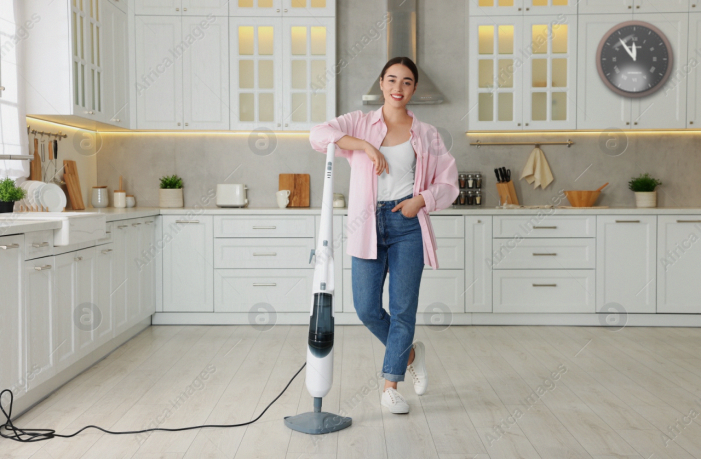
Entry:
h=11 m=54
